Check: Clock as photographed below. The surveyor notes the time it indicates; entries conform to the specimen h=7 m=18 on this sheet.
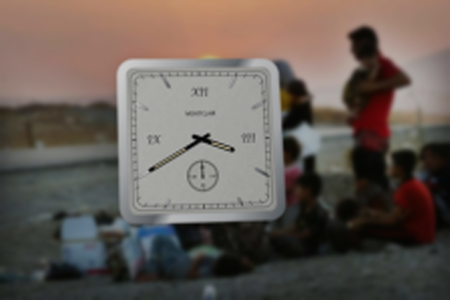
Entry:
h=3 m=40
